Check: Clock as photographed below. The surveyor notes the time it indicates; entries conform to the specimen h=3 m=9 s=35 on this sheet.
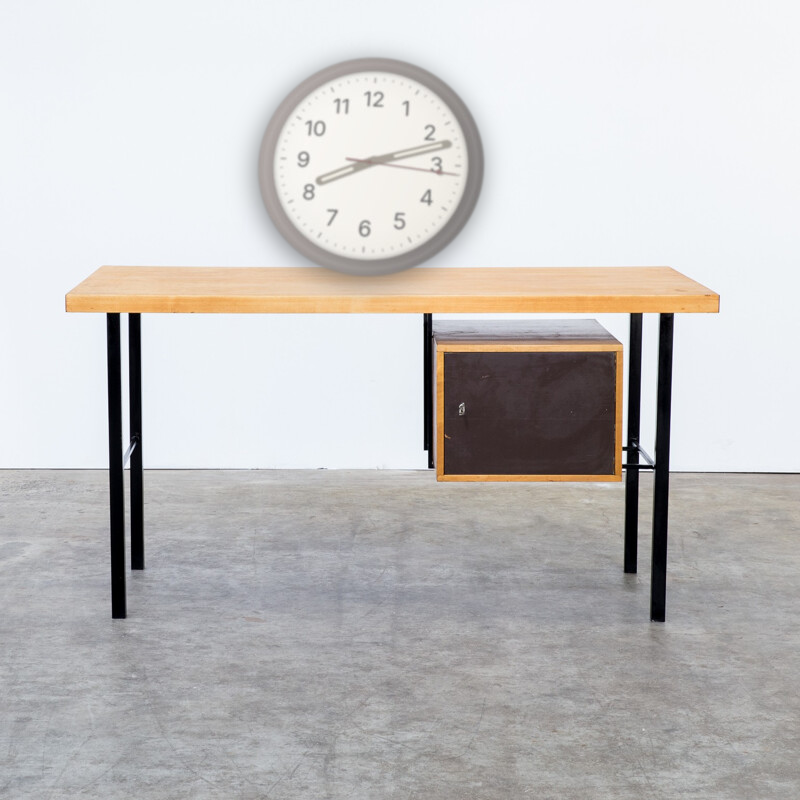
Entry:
h=8 m=12 s=16
